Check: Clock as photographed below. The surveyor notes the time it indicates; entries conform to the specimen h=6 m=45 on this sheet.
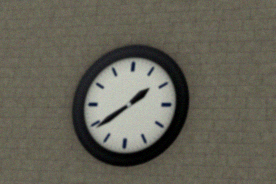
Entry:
h=1 m=39
